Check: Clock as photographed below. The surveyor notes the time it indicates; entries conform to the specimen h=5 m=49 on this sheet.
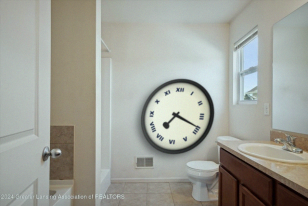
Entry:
h=7 m=19
